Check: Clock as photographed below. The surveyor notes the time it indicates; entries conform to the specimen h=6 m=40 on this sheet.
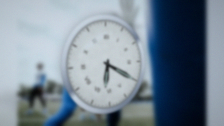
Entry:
h=6 m=20
